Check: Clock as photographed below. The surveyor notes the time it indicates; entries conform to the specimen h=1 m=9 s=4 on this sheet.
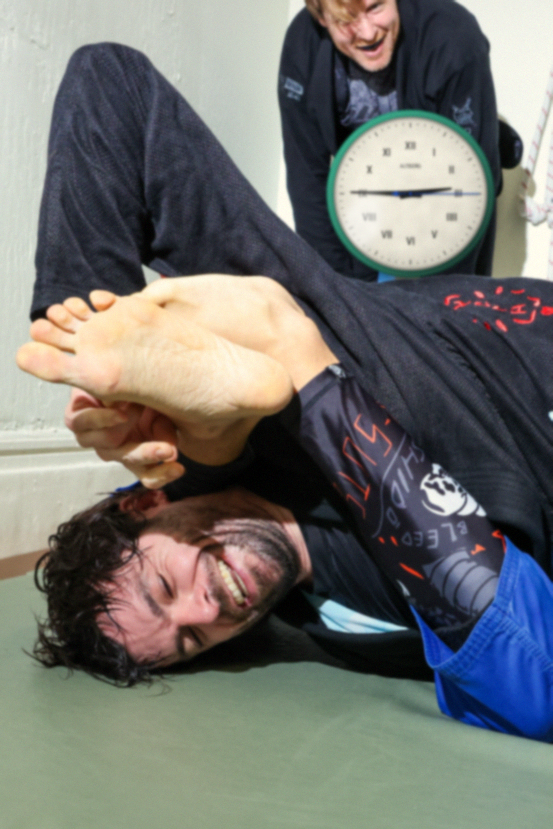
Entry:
h=2 m=45 s=15
